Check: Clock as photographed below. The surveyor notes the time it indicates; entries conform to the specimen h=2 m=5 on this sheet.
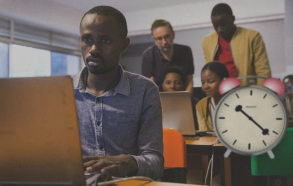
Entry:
h=10 m=22
